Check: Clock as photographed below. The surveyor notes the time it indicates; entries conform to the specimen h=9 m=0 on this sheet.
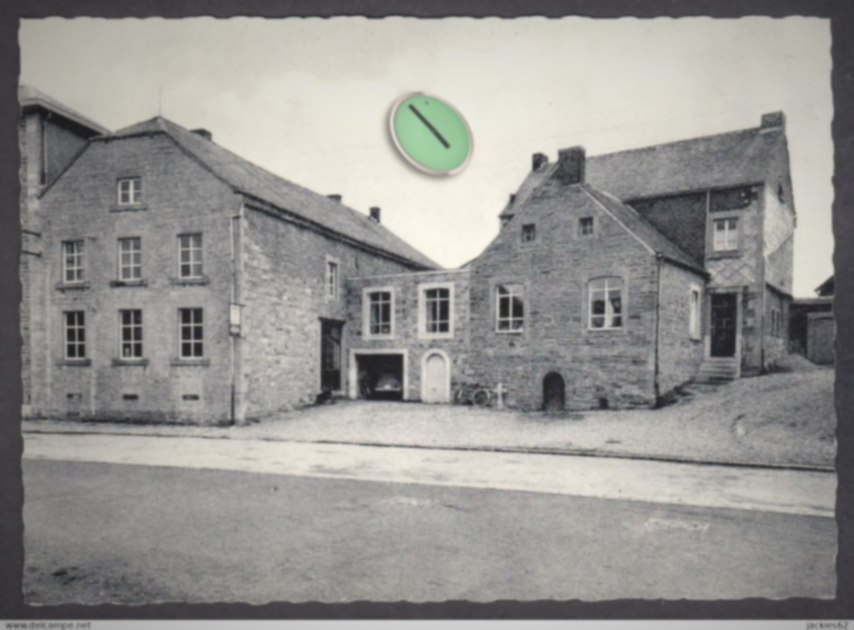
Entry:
h=4 m=54
